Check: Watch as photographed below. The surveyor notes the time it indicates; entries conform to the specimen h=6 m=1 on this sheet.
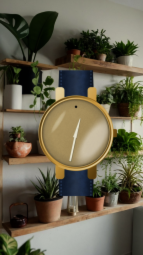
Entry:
h=12 m=32
